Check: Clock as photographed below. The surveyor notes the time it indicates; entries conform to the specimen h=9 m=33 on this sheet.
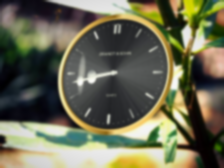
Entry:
h=8 m=43
